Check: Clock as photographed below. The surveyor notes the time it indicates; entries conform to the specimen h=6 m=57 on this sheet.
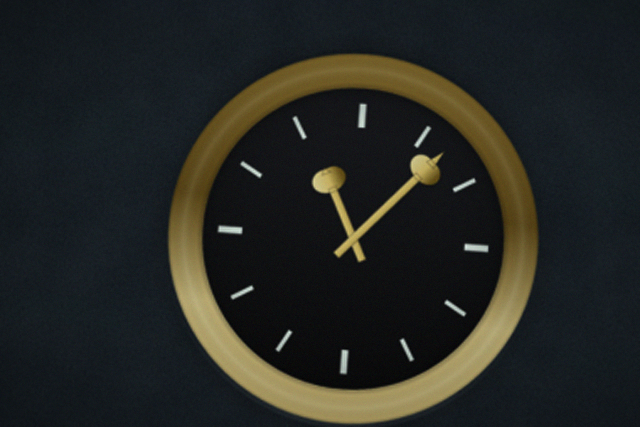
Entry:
h=11 m=7
